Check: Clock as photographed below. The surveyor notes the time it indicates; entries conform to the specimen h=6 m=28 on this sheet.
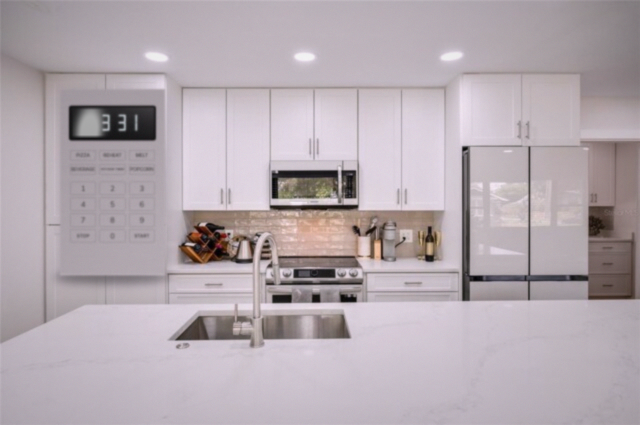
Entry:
h=3 m=31
